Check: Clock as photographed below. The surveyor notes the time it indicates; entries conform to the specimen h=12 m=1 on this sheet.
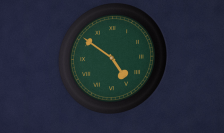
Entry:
h=4 m=51
